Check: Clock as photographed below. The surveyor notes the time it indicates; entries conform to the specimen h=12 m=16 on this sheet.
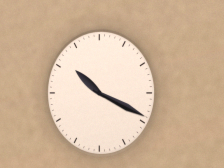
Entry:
h=10 m=19
